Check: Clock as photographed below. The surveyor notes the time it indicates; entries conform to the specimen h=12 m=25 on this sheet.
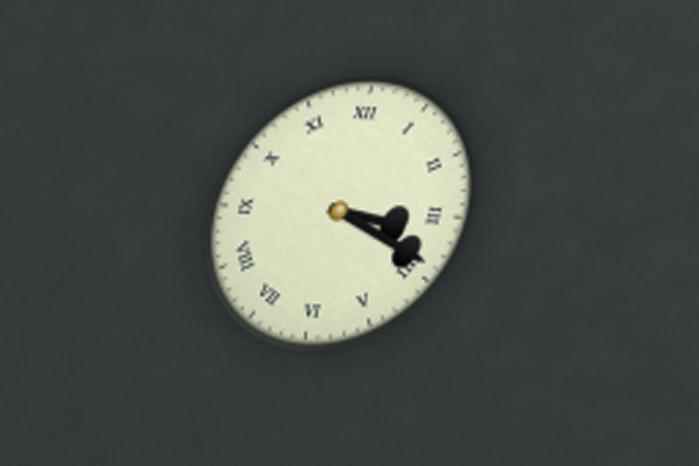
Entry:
h=3 m=19
